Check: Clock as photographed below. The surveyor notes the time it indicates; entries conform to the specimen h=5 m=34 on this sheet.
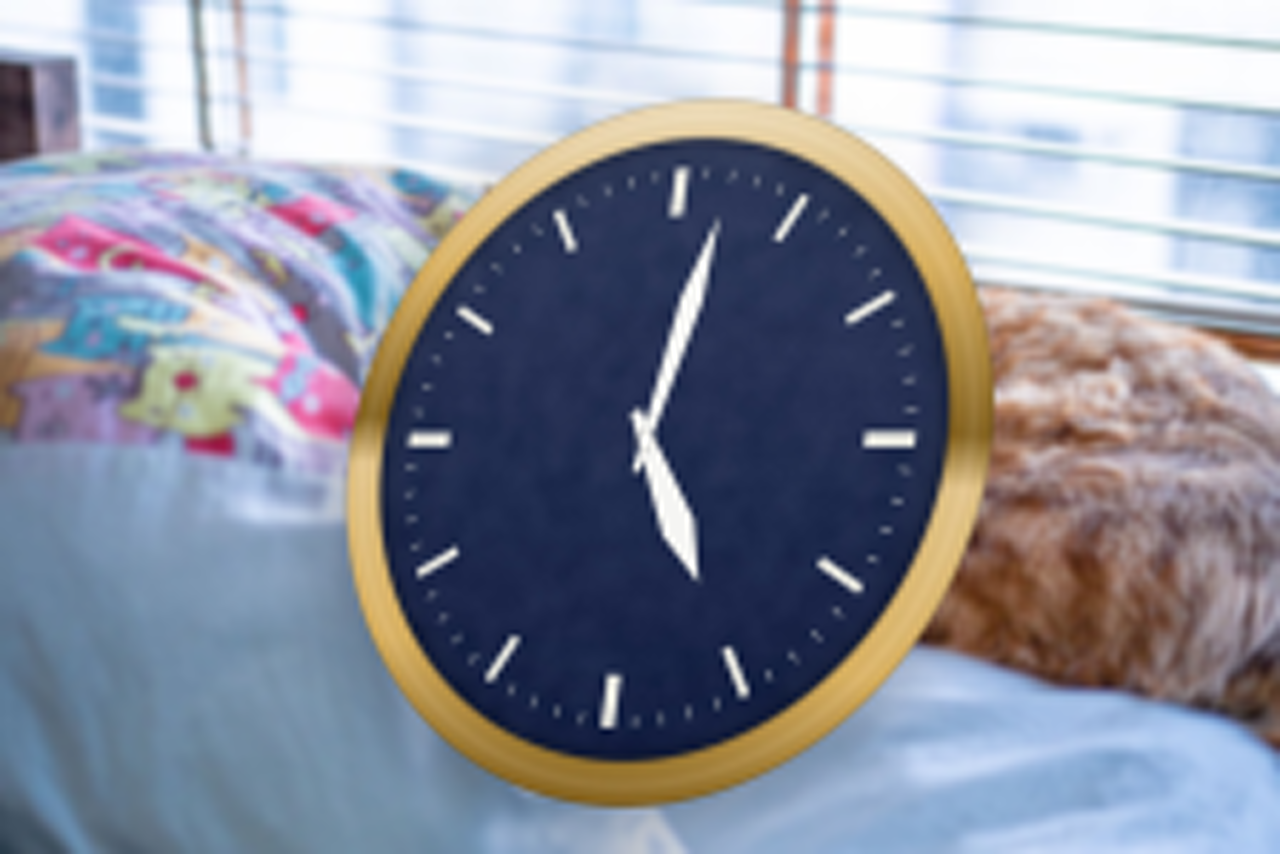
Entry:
h=5 m=2
